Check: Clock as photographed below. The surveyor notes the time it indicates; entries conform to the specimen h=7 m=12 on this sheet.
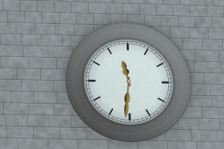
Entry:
h=11 m=31
